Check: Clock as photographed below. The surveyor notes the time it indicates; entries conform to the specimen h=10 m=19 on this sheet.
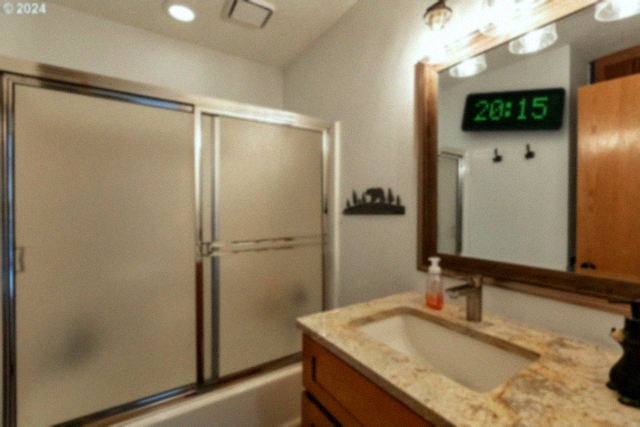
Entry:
h=20 m=15
